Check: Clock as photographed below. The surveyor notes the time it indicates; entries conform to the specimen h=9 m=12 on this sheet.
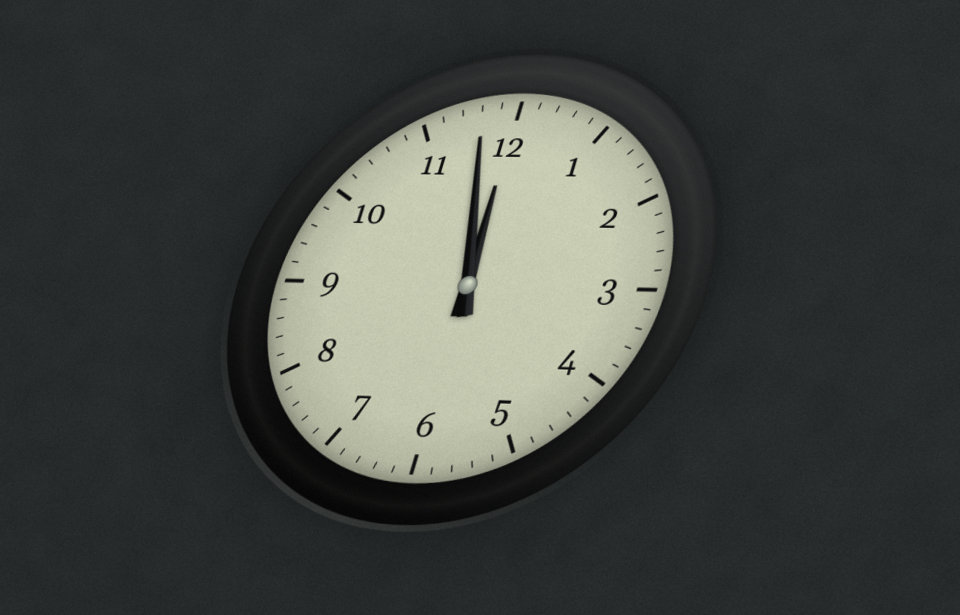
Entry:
h=11 m=58
